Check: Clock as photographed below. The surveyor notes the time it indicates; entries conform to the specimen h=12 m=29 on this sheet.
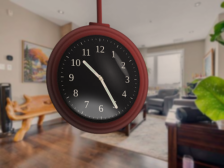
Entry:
h=10 m=25
